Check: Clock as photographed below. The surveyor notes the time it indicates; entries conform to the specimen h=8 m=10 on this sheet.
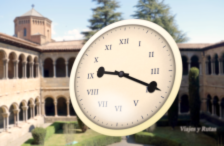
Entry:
h=9 m=19
